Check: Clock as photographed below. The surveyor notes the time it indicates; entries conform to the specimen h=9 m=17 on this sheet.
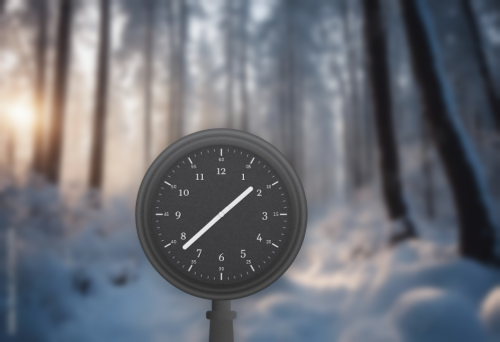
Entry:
h=1 m=38
